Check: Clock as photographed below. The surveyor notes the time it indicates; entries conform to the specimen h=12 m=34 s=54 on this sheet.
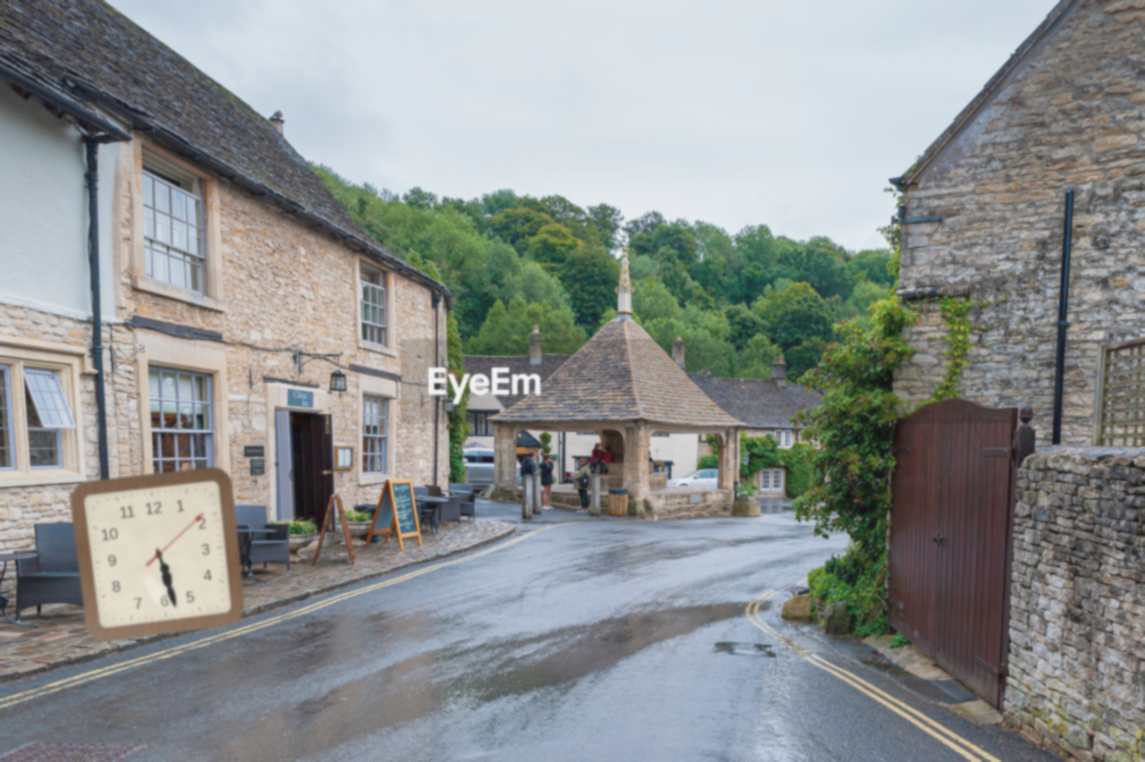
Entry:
h=5 m=28 s=9
